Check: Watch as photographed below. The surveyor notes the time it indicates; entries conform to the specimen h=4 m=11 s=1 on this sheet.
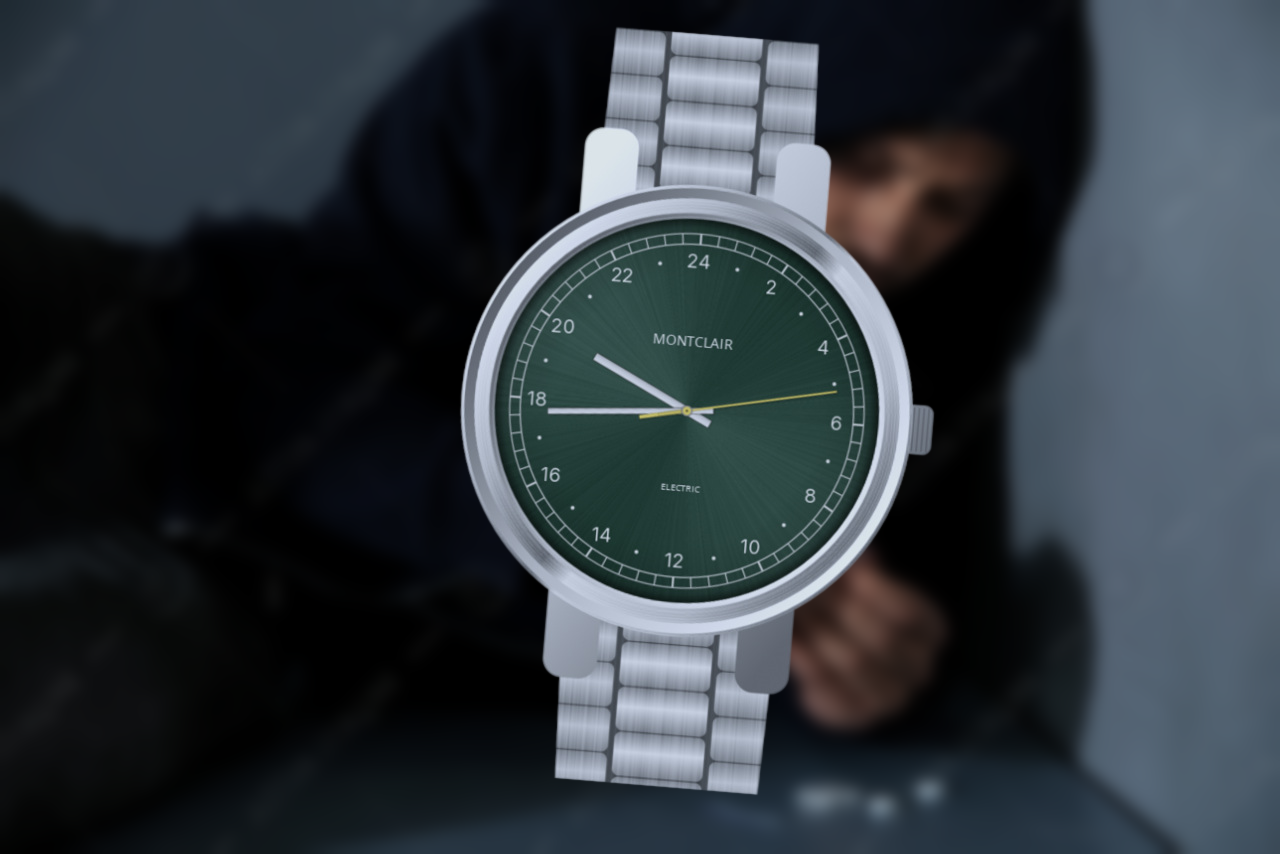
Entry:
h=19 m=44 s=13
